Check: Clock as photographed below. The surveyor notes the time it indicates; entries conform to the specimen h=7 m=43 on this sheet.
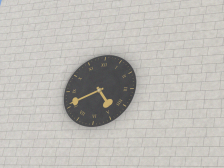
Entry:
h=4 m=41
